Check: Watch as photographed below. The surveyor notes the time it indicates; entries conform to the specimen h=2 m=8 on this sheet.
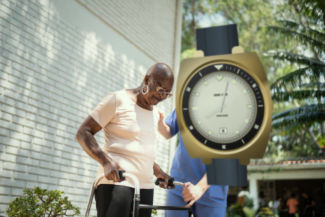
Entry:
h=8 m=3
